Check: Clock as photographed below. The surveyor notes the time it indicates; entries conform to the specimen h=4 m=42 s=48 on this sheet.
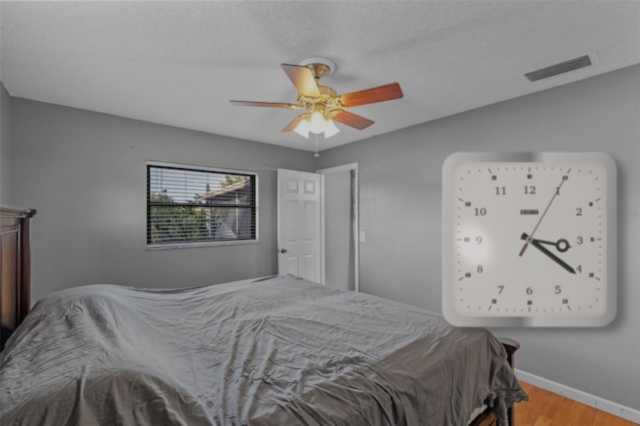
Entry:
h=3 m=21 s=5
